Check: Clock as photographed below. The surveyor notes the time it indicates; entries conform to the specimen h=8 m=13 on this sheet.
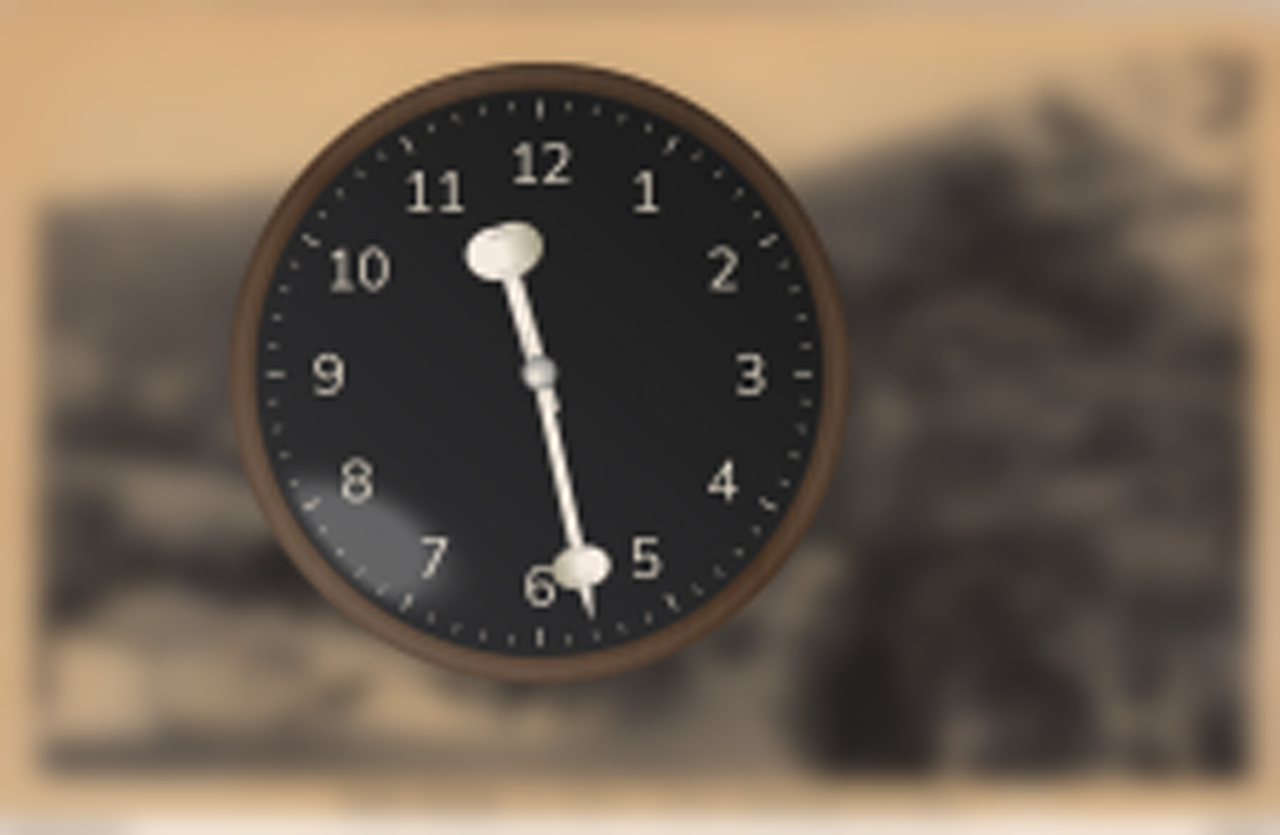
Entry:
h=11 m=28
